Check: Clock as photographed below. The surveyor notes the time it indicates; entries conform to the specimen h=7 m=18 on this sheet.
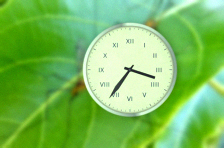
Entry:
h=3 m=36
